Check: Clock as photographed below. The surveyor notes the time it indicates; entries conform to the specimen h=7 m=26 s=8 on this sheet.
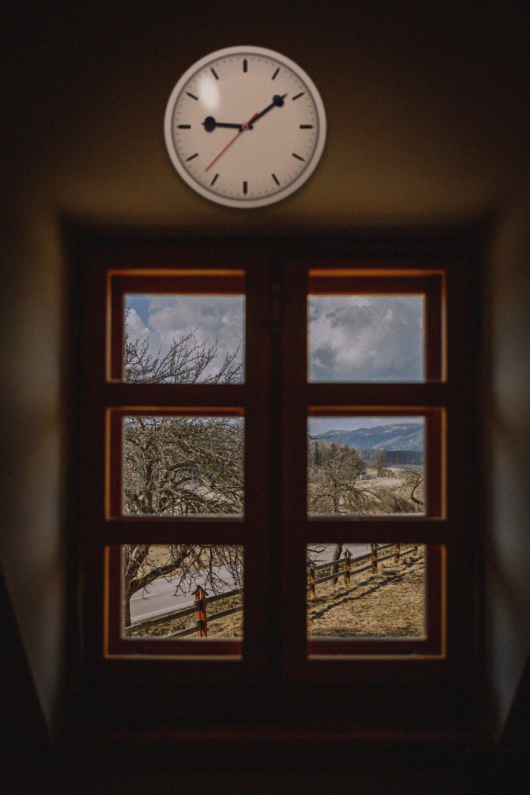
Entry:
h=9 m=8 s=37
